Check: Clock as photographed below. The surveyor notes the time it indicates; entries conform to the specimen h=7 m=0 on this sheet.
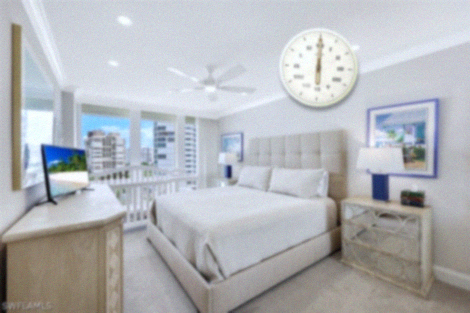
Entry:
h=6 m=0
